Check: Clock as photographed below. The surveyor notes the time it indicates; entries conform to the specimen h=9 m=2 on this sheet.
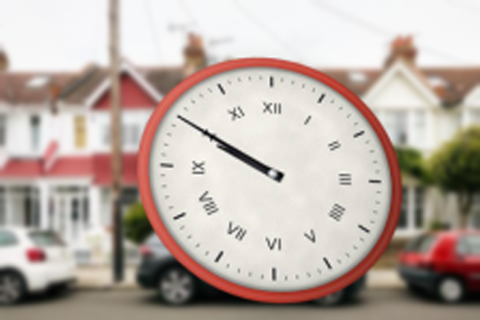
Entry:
h=9 m=50
